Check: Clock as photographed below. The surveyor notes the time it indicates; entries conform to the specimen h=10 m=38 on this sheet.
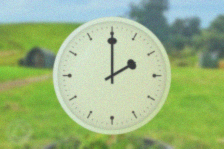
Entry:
h=2 m=0
